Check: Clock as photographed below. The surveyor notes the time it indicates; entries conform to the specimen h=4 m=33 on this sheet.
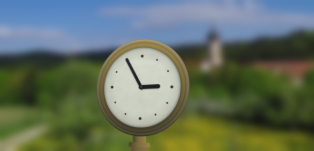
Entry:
h=2 m=55
